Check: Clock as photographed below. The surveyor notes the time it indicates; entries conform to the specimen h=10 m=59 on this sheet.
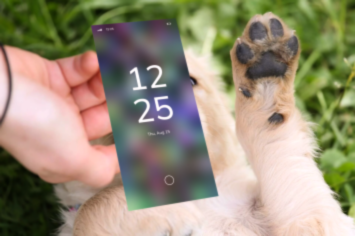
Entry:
h=12 m=25
